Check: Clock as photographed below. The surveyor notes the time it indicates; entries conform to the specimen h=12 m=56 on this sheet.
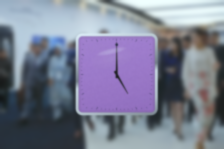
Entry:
h=5 m=0
